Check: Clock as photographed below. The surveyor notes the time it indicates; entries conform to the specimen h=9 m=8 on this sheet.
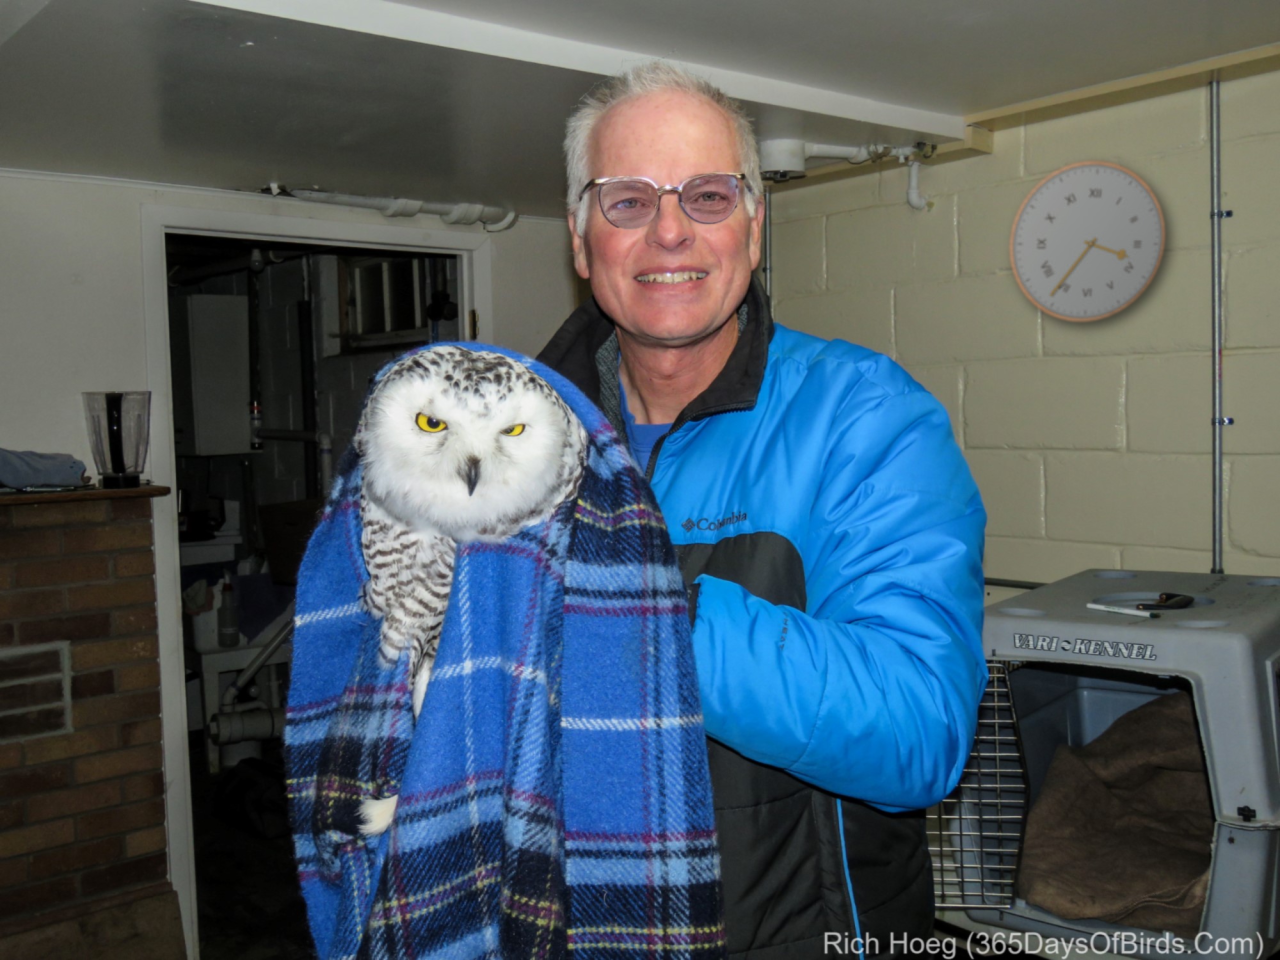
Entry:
h=3 m=36
